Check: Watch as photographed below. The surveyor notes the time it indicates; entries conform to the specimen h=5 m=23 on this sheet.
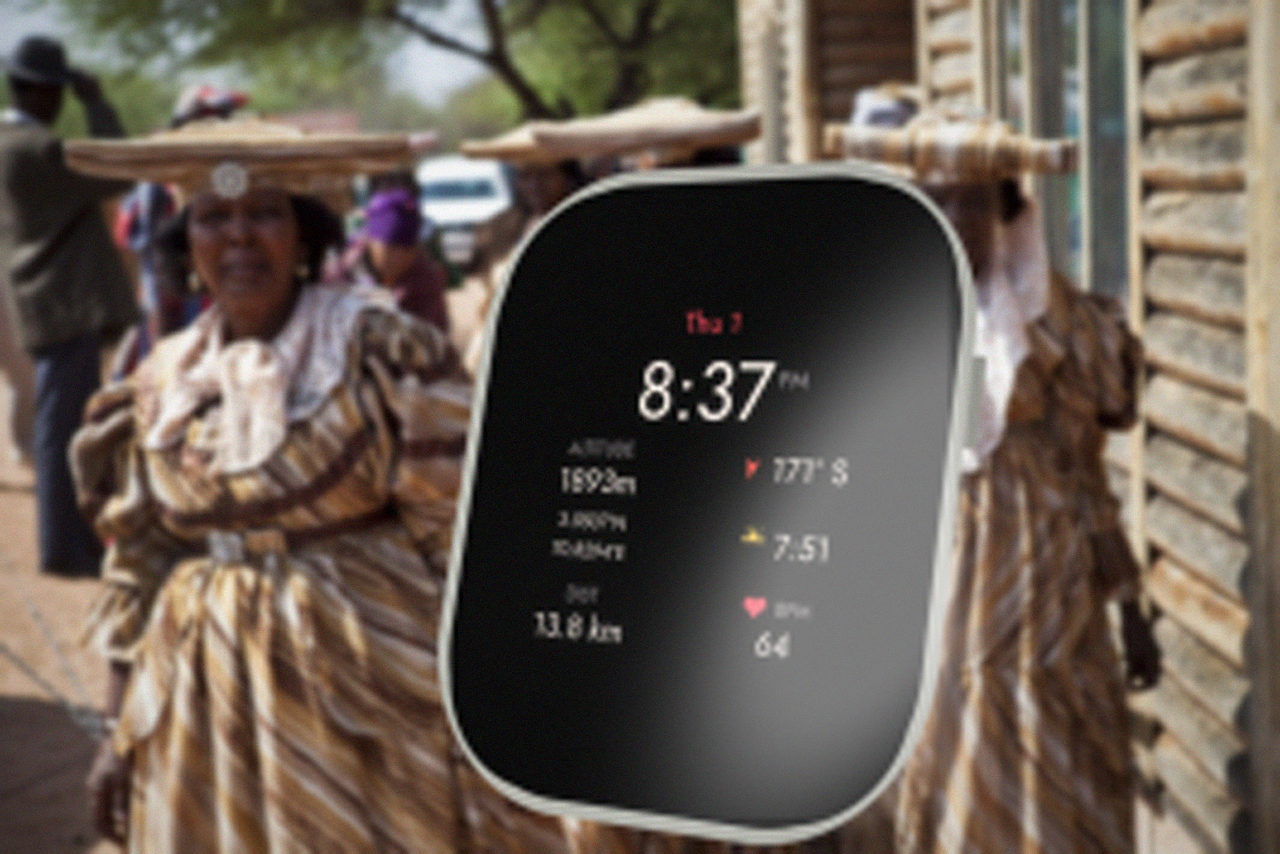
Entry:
h=8 m=37
